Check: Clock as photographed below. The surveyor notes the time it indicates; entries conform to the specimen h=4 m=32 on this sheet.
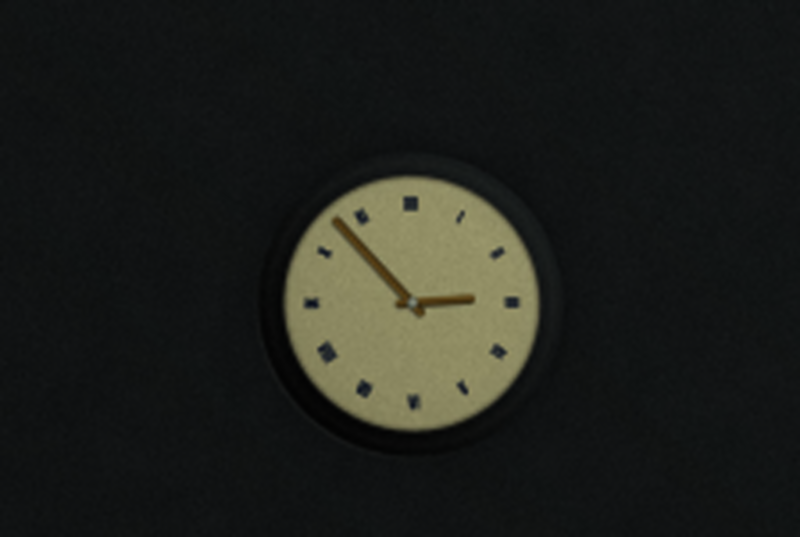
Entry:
h=2 m=53
